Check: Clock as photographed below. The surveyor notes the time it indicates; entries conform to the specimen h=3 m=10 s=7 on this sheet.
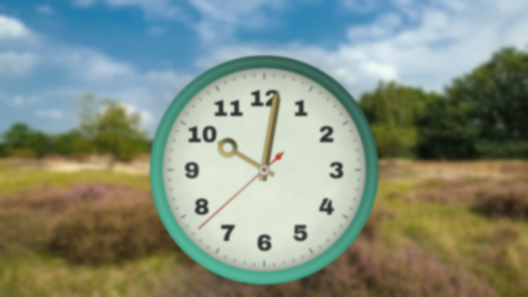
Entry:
h=10 m=1 s=38
